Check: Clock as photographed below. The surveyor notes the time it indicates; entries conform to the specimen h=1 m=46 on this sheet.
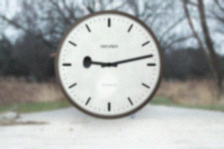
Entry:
h=9 m=13
